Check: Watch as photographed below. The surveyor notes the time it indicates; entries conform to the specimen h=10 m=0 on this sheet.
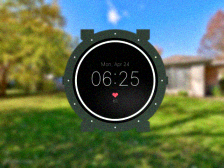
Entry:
h=6 m=25
